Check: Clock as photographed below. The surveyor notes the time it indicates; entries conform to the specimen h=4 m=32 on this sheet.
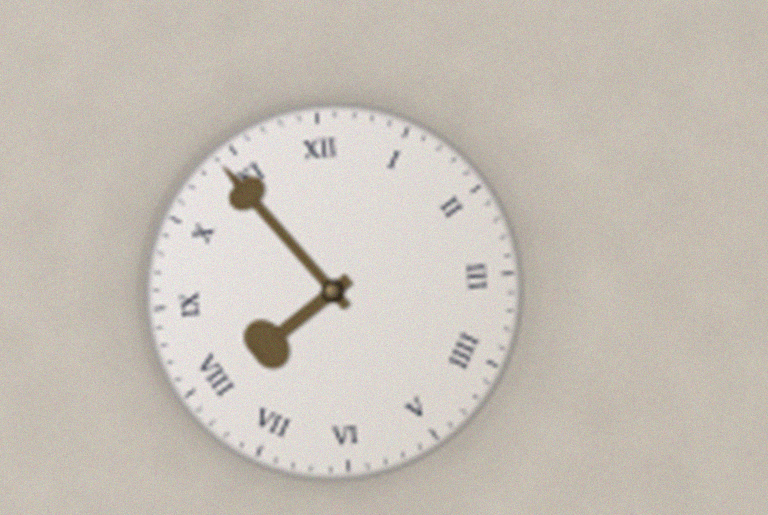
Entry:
h=7 m=54
